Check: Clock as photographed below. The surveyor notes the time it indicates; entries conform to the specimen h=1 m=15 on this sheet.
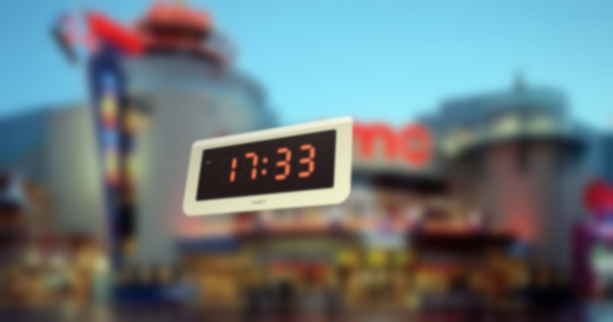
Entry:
h=17 m=33
